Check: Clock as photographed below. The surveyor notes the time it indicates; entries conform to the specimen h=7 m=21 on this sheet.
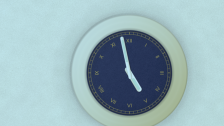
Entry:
h=4 m=58
